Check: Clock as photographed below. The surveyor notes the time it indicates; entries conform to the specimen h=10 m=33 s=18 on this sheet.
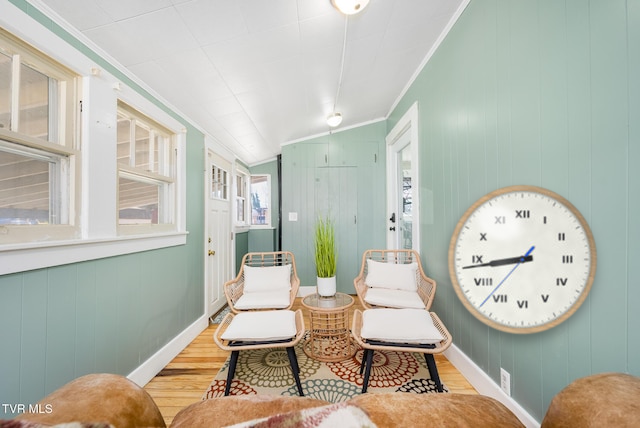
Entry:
h=8 m=43 s=37
